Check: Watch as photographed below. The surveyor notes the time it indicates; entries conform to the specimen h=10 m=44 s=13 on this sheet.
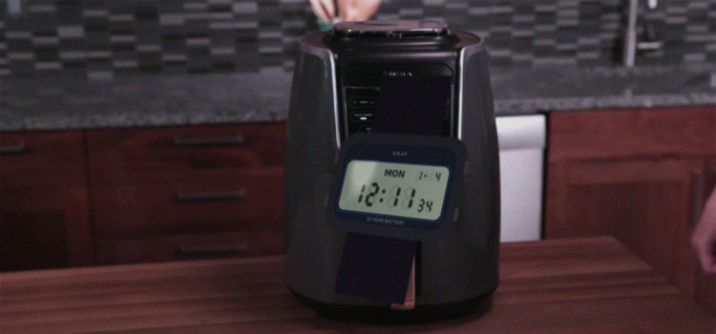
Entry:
h=12 m=11 s=34
